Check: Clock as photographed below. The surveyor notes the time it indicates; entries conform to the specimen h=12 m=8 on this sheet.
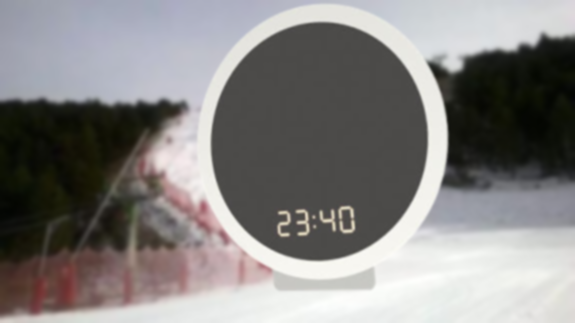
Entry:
h=23 m=40
